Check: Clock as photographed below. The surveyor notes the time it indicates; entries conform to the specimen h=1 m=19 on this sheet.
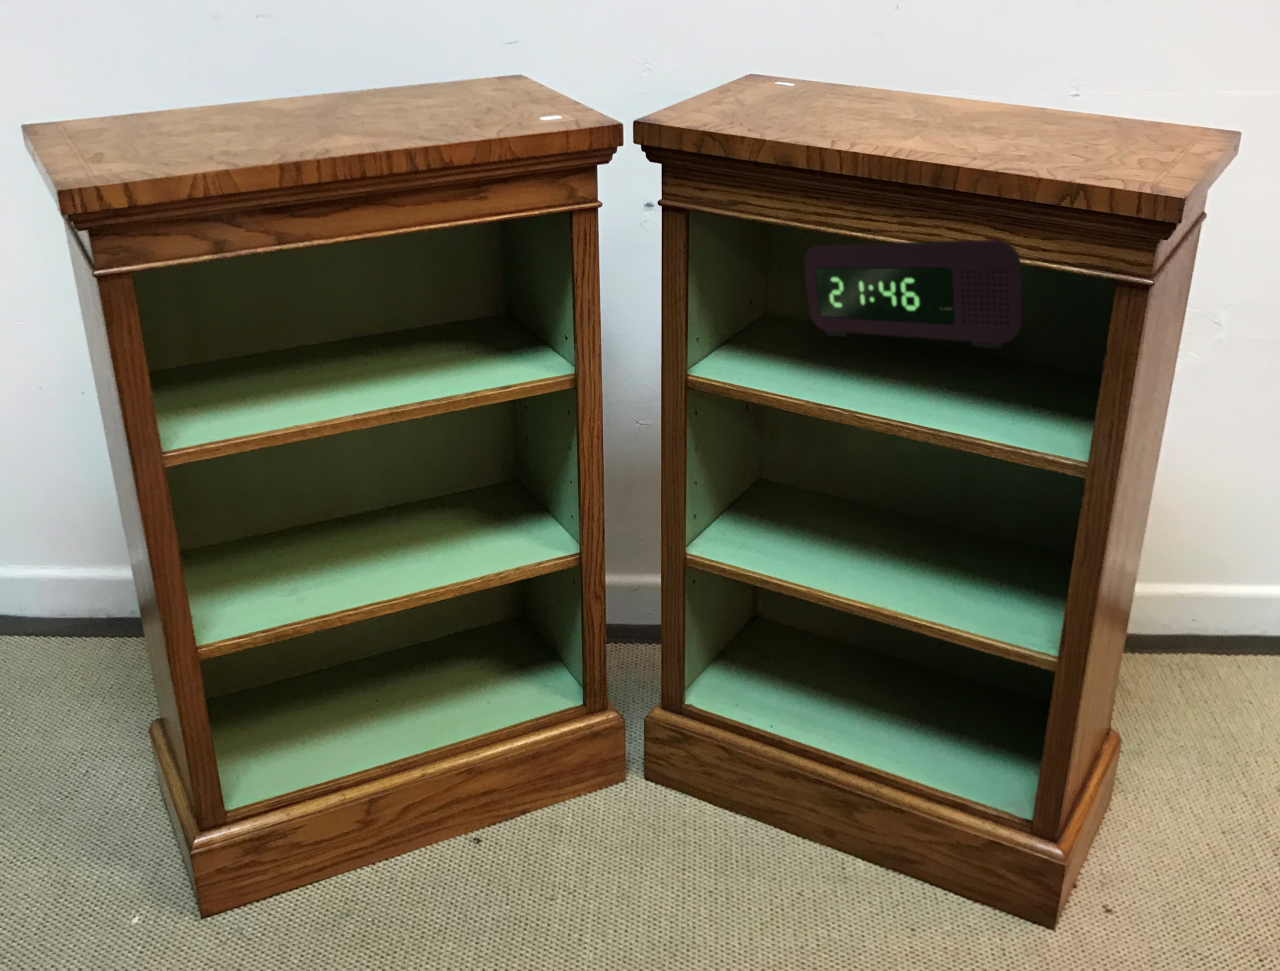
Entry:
h=21 m=46
